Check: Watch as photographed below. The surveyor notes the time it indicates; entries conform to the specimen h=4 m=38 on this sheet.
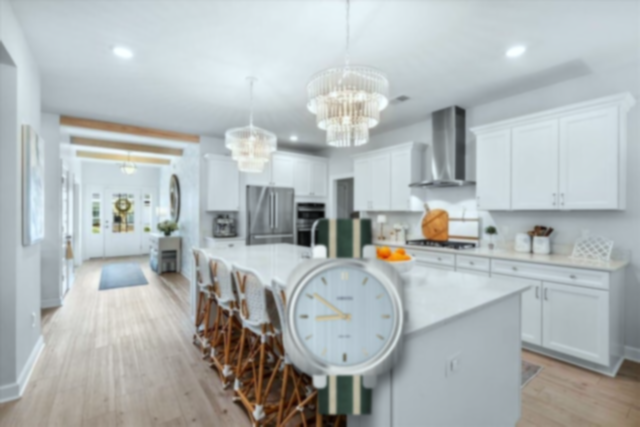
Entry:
h=8 m=51
